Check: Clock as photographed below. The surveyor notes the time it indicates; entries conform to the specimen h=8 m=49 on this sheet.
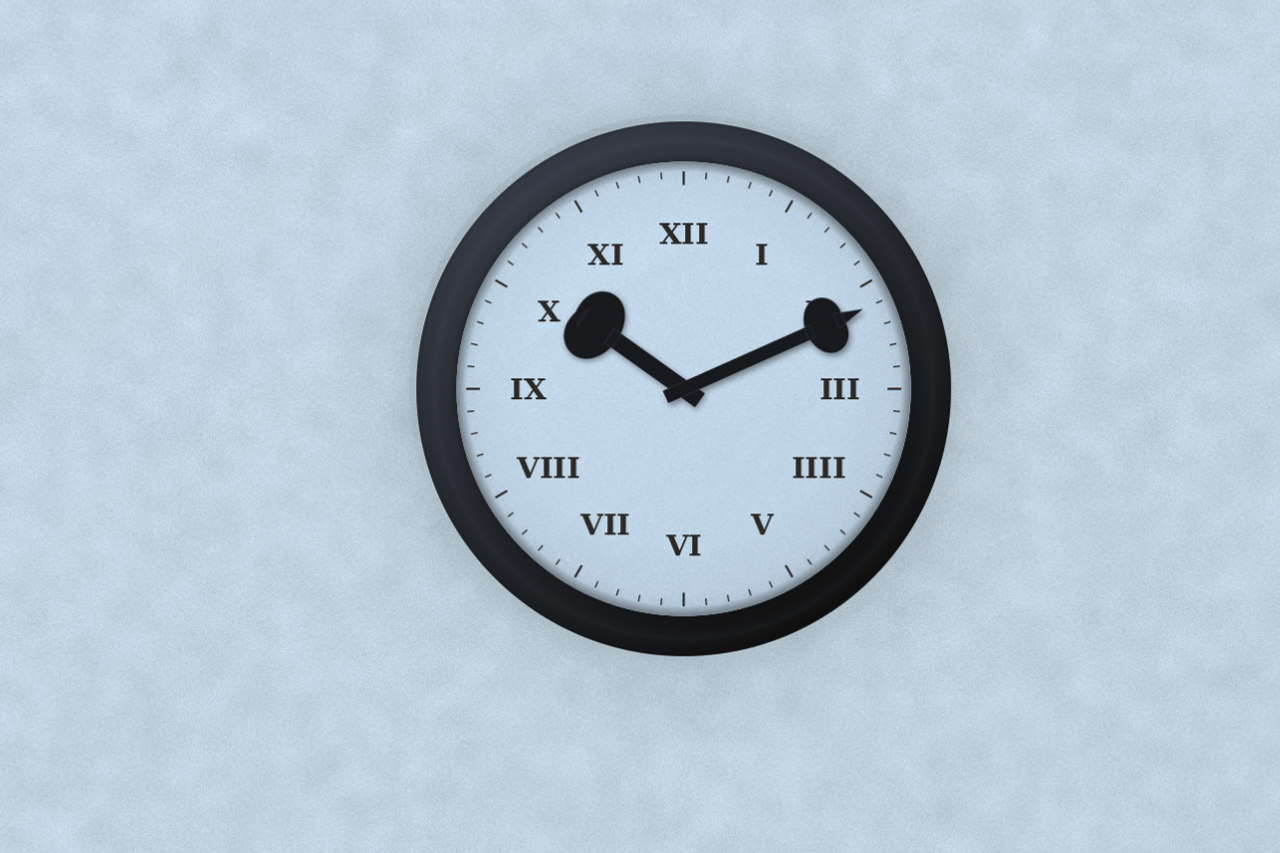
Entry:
h=10 m=11
